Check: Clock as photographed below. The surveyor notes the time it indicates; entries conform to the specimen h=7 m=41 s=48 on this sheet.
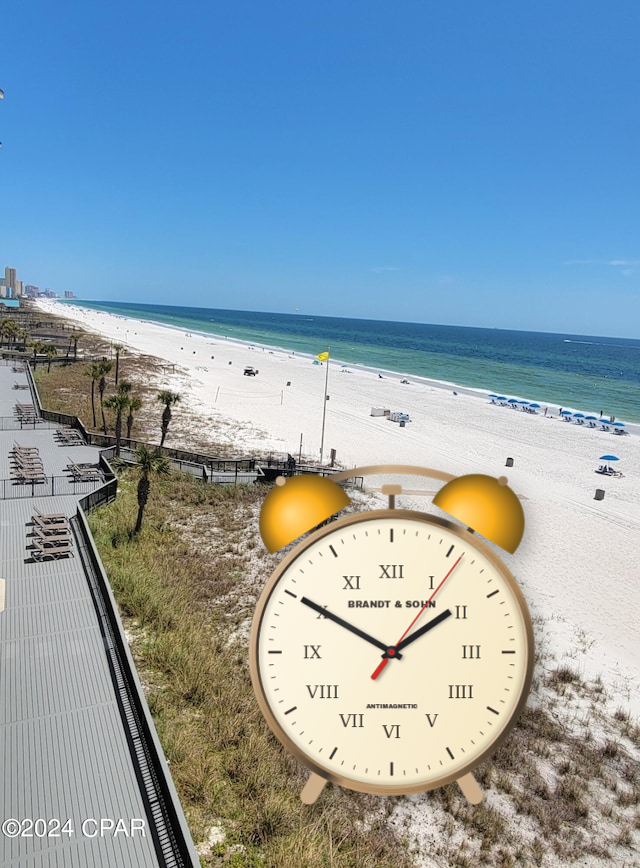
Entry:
h=1 m=50 s=6
